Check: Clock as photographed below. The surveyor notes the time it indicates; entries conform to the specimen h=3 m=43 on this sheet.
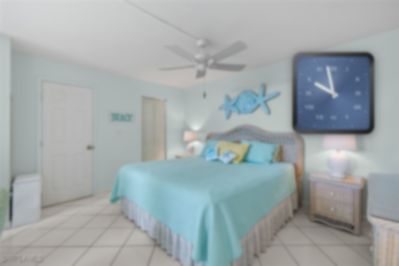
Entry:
h=9 m=58
